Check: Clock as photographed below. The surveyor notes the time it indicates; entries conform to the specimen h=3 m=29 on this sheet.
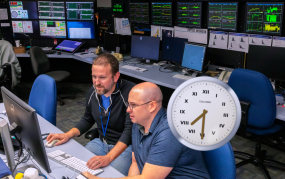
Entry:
h=7 m=30
